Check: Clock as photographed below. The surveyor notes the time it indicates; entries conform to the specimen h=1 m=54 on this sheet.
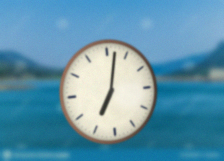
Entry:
h=7 m=2
